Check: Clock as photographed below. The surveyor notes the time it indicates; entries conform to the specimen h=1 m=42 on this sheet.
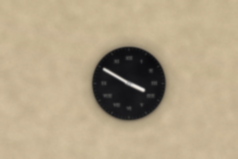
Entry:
h=3 m=50
